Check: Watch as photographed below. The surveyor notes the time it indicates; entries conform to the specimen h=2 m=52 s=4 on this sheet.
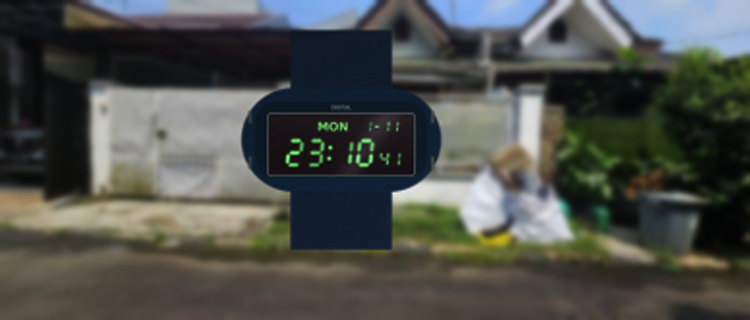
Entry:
h=23 m=10 s=41
